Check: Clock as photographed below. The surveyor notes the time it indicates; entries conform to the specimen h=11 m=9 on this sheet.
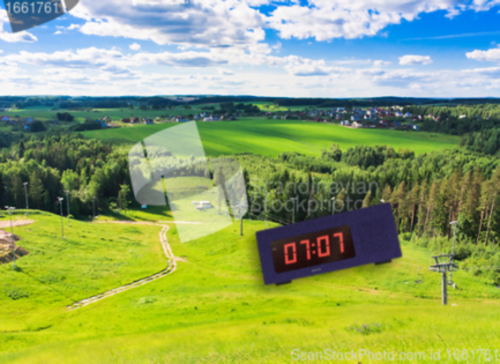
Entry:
h=7 m=7
